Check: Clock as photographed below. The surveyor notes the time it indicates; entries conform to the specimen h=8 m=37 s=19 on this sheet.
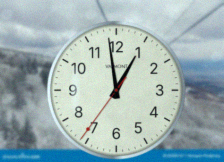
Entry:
h=12 m=58 s=36
